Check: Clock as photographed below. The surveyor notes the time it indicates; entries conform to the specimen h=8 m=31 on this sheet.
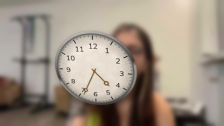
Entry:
h=4 m=34
